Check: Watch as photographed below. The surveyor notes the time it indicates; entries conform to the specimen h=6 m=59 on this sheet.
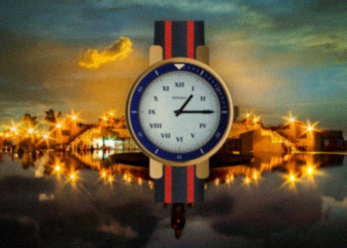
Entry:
h=1 m=15
